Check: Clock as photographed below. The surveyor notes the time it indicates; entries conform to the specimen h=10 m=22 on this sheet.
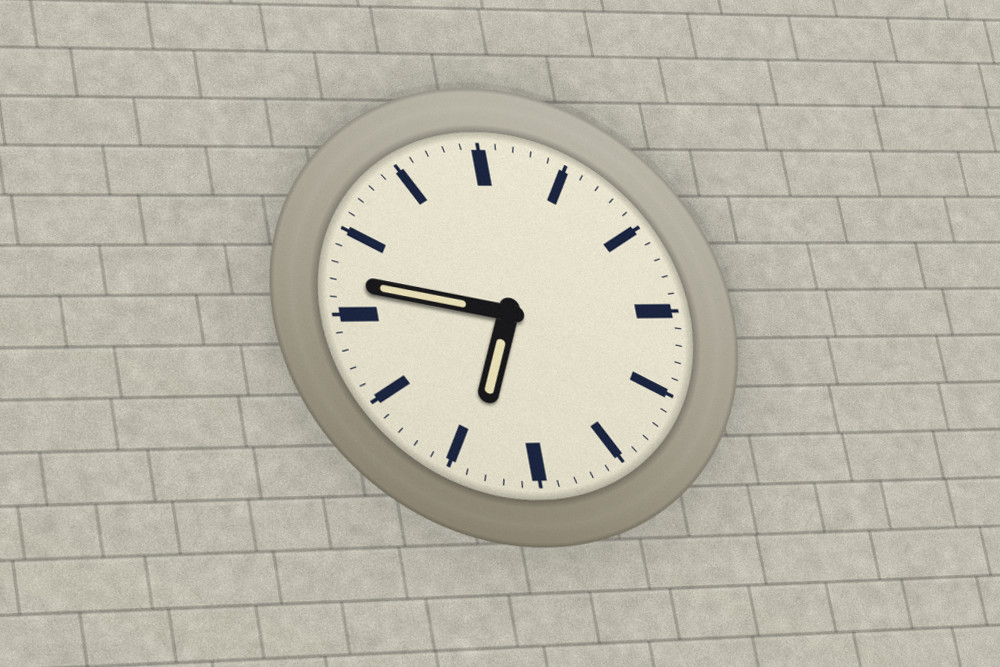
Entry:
h=6 m=47
